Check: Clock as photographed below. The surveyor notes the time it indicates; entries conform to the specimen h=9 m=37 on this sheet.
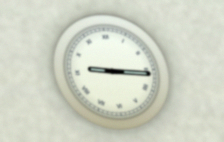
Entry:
h=9 m=16
